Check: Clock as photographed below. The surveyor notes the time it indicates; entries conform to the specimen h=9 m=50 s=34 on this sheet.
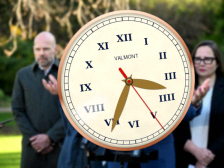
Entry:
h=3 m=34 s=25
